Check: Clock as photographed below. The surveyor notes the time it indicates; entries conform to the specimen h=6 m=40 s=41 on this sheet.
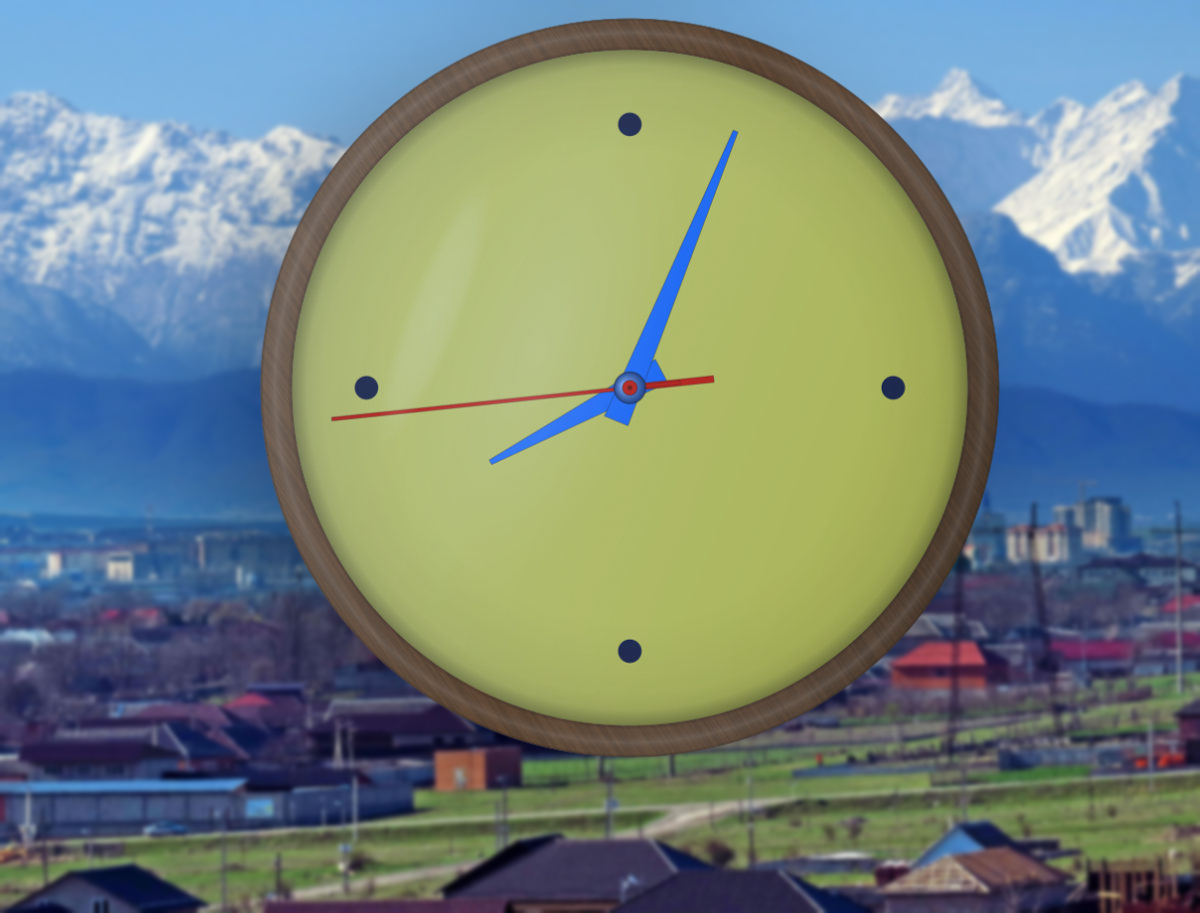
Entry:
h=8 m=3 s=44
